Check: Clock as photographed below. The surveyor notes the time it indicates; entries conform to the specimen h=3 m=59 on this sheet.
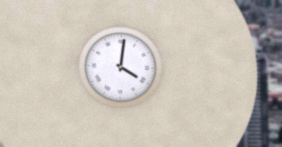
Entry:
h=4 m=1
